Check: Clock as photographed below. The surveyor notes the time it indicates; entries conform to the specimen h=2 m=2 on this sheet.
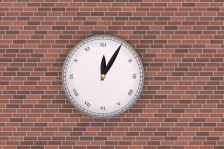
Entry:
h=12 m=5
